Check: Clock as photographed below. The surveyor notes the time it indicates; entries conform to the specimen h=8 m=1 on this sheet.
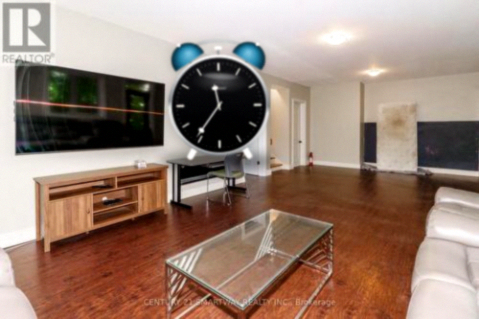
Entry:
h=11 m=36
